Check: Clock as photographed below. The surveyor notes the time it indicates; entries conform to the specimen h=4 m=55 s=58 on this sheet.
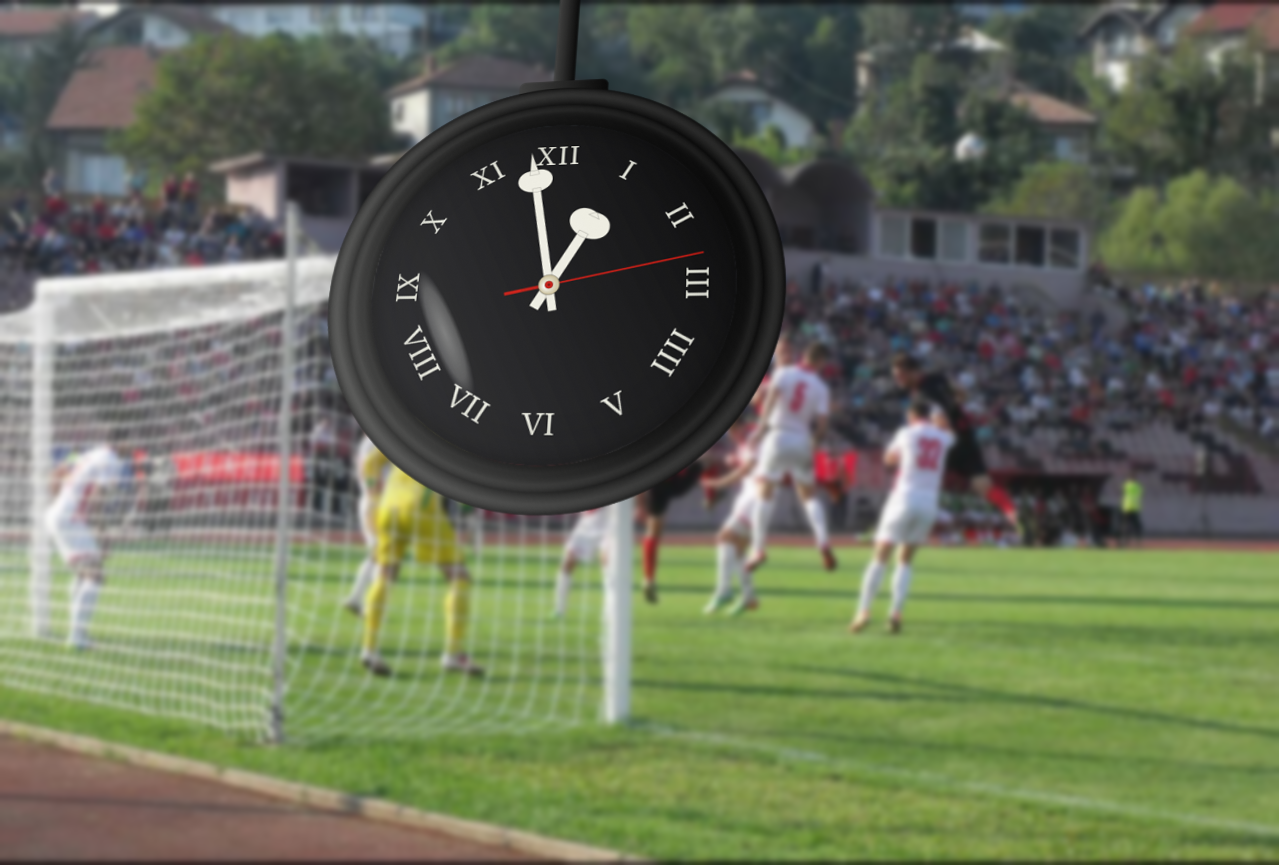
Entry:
h=12 m=58 s=13
